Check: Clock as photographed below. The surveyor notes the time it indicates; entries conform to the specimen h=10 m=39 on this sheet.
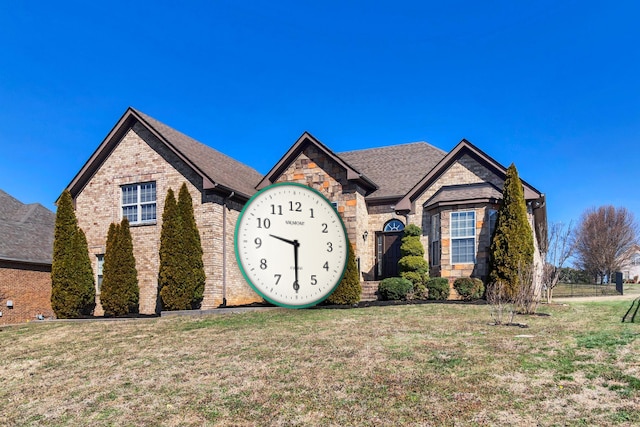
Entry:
h=9 m=30
